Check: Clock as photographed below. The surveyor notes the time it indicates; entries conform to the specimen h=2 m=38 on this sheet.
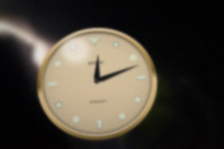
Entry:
h=12 m=12
